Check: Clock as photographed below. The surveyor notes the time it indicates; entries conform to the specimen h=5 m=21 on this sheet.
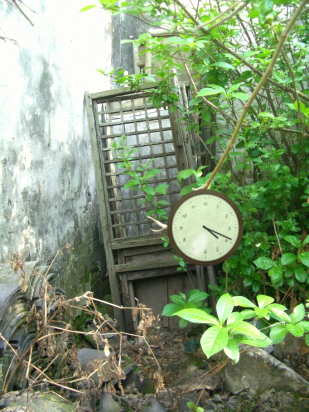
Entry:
h=4 m=19
